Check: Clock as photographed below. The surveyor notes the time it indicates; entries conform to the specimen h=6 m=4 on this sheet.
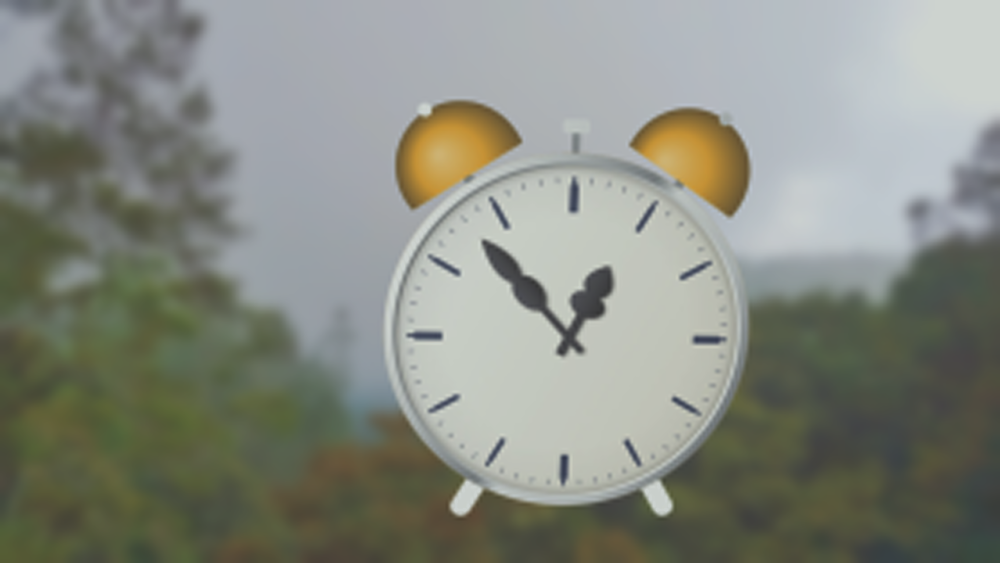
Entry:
h=12 m=53
